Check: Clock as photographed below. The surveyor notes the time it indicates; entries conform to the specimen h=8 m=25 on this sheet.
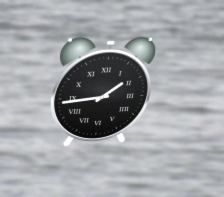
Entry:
h=1 m=44
